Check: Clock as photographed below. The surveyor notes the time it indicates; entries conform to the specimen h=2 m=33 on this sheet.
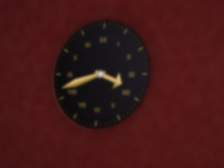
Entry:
h=3 m=42
